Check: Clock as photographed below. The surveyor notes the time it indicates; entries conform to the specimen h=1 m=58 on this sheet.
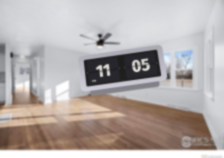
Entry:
h=11 m=5
